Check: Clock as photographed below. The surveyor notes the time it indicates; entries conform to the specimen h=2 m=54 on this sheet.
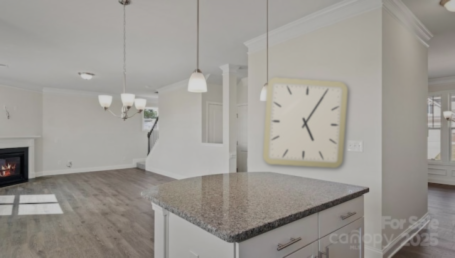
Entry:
h=5 m=5
